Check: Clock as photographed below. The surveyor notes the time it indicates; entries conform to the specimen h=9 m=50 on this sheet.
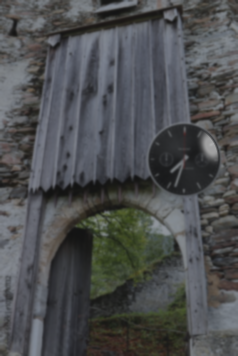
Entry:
h=7 m=33
